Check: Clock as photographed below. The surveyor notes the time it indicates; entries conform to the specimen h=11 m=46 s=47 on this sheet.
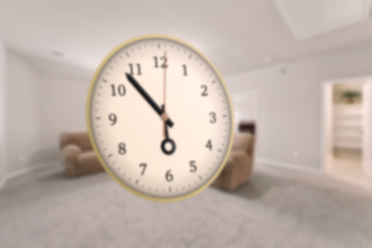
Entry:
h=5 m=53 s=1
